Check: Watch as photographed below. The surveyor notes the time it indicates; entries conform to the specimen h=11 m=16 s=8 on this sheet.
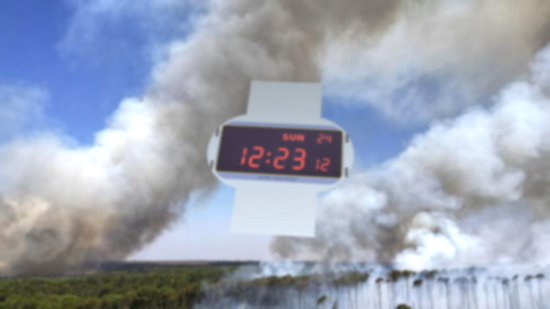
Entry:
h=12 m=23 s=12
